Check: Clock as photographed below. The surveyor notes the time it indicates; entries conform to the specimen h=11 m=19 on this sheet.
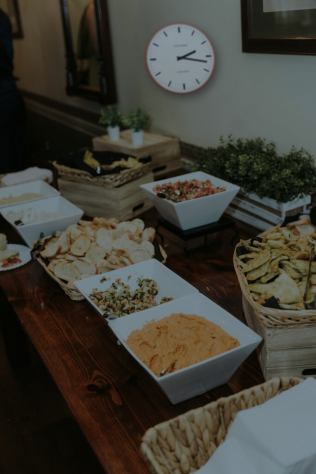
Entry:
h=2 m=17
